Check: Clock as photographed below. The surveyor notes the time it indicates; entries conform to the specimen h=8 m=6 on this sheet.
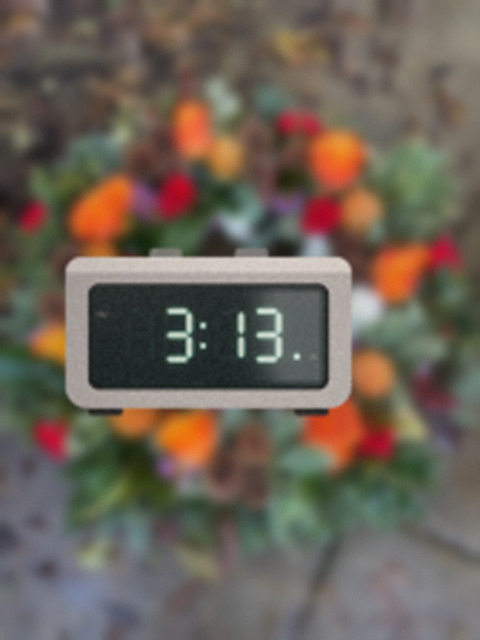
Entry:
h=3 m=13
